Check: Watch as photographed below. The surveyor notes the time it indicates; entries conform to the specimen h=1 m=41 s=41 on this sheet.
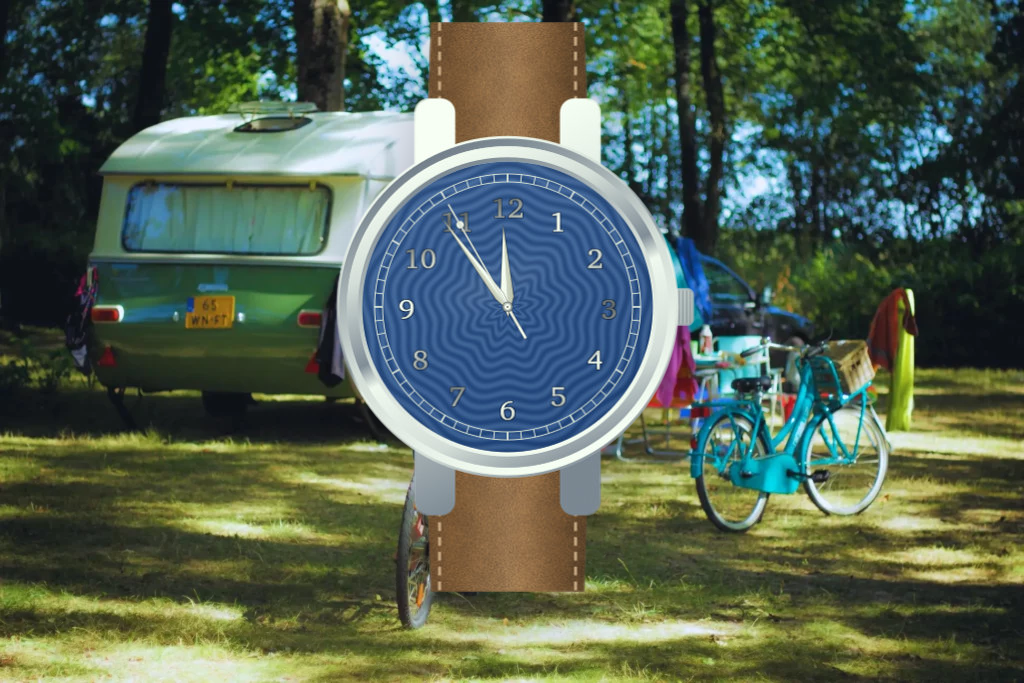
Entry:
h=11 m=53 s=55
